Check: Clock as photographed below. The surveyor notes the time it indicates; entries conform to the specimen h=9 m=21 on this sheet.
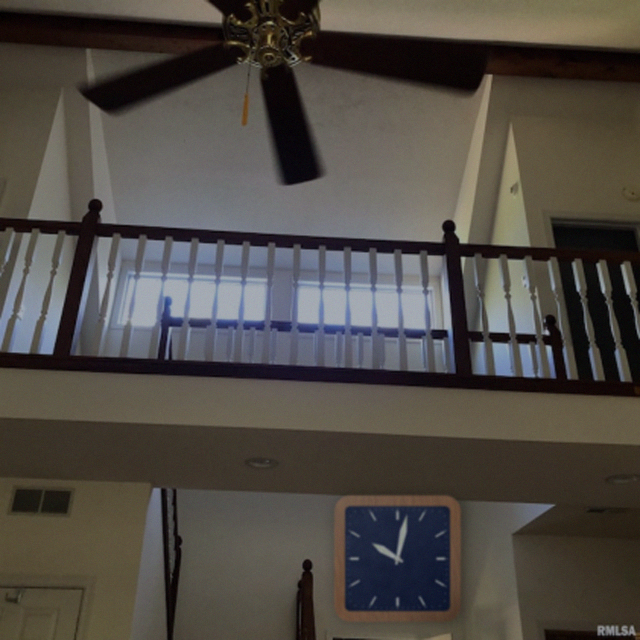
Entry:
h=10 m=2
